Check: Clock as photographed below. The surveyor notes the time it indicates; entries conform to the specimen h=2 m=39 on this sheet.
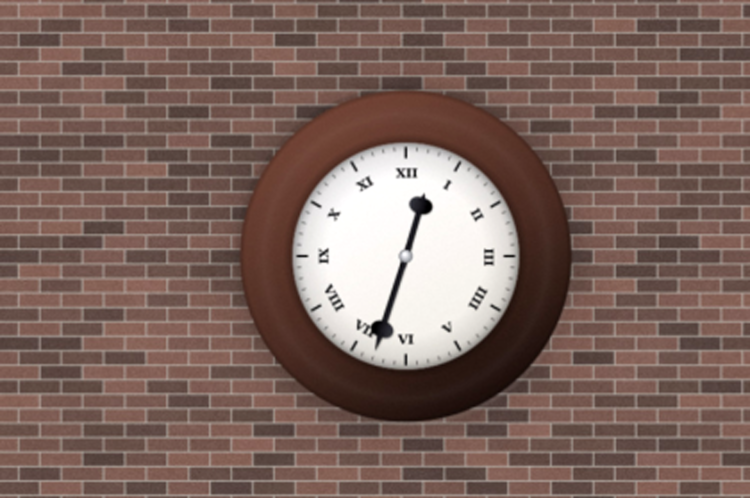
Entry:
h=12 m=33
